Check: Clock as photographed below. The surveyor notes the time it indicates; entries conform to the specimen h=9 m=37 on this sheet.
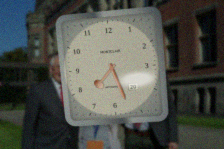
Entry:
h=7 m=27
